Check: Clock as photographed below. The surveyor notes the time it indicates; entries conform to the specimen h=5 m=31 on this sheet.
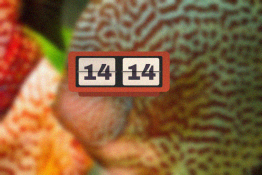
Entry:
h=14 m=14
